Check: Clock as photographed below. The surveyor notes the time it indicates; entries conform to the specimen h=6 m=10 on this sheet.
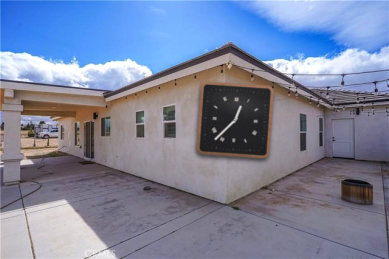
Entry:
h=12 m=37
